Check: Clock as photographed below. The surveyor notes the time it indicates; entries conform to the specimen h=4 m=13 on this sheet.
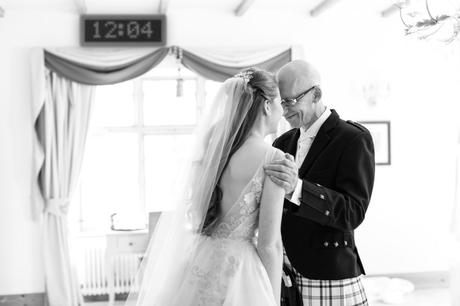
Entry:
h=12 m=4
